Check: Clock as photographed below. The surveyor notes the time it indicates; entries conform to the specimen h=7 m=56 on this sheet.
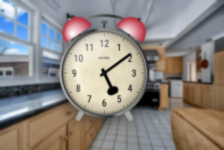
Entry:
h=5 m=9
